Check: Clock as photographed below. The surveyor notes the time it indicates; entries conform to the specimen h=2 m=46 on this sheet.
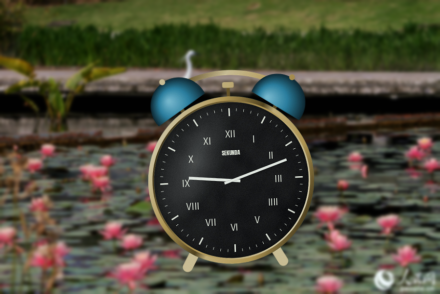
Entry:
h=9 m=12
